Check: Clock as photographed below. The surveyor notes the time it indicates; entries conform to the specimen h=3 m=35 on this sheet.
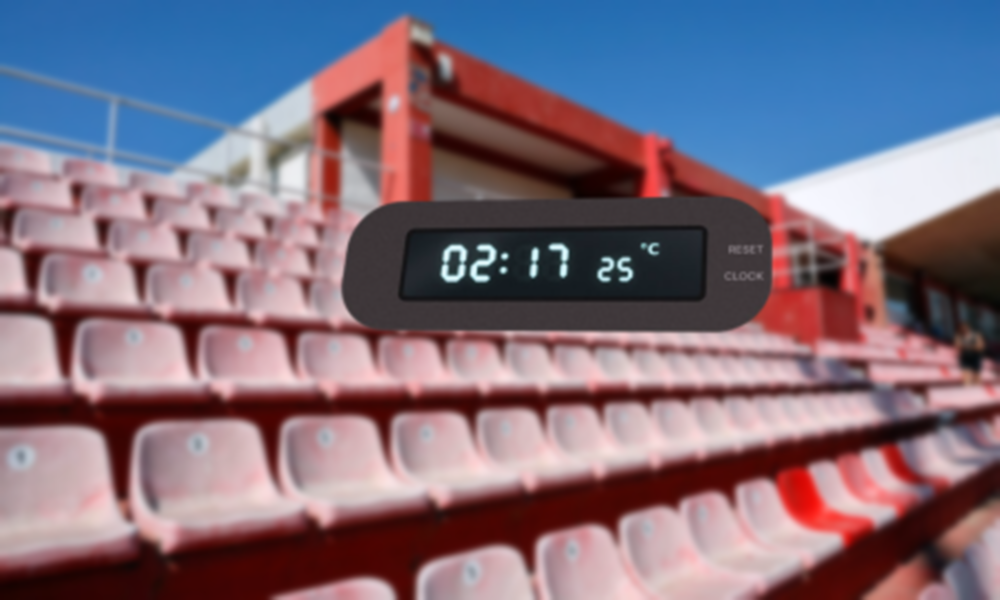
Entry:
h=2 m=17
